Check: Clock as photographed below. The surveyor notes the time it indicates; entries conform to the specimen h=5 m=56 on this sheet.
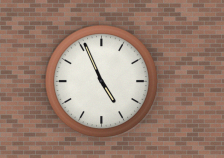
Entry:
h=4 m=56
